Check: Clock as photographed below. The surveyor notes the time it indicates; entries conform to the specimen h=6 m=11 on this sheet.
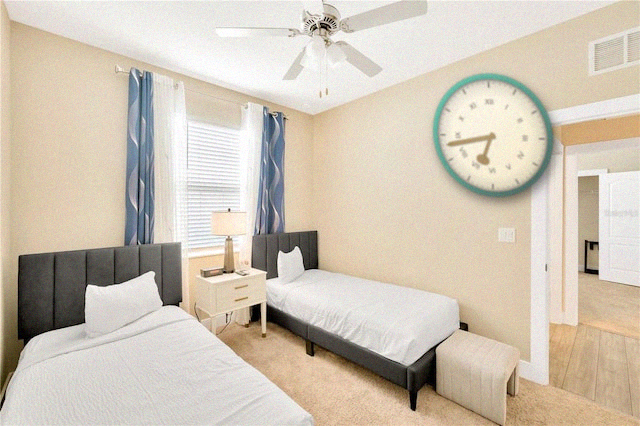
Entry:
h=6 m=43
